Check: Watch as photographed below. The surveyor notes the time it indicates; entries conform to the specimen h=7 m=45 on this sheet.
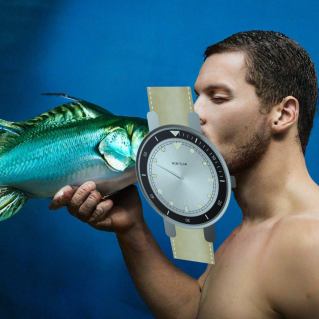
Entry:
h=9 m=49
